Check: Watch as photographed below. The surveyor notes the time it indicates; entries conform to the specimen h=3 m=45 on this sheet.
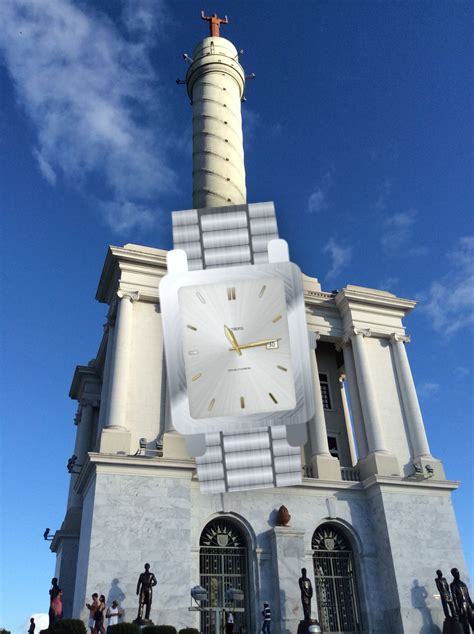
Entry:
h=11 m=14
